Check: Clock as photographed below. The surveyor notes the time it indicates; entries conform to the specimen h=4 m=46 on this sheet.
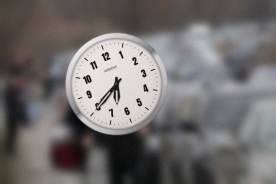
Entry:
h=6 m=40
